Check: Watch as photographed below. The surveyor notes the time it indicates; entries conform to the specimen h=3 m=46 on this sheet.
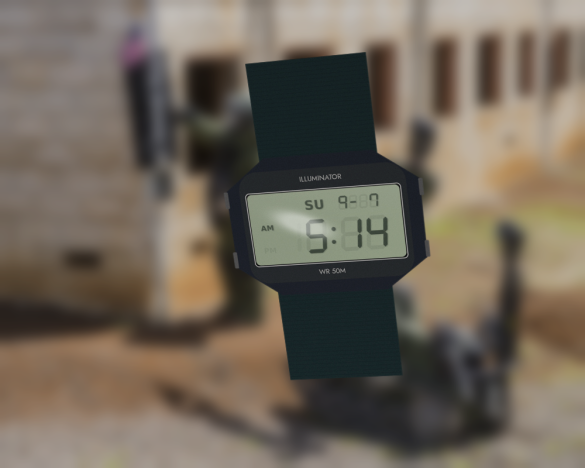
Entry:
h=5 m=14
